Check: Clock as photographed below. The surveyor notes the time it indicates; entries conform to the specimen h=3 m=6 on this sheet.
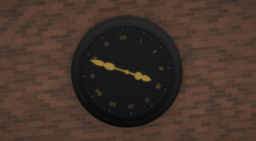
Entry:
h=3 m=49
